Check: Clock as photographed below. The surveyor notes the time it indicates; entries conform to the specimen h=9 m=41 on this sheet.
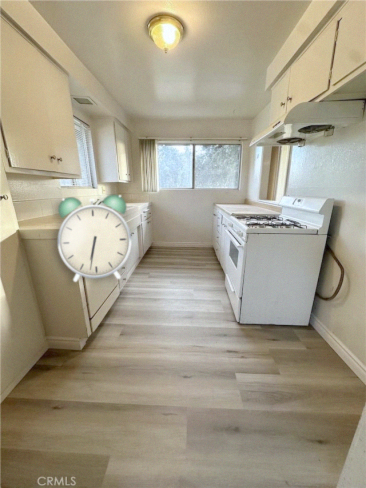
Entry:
h=6 m=32
